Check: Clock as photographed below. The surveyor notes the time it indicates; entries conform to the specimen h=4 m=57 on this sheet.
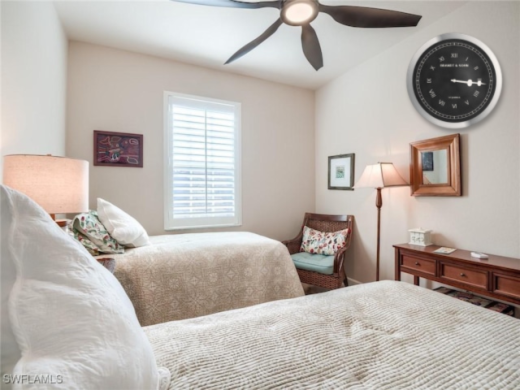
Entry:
h=3 m=16
